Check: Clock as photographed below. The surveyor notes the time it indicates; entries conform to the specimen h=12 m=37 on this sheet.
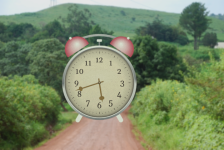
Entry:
h=5 m=42
